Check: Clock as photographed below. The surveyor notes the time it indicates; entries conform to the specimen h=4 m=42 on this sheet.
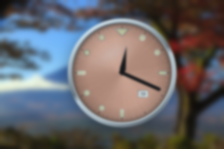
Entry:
h=12 m=19
